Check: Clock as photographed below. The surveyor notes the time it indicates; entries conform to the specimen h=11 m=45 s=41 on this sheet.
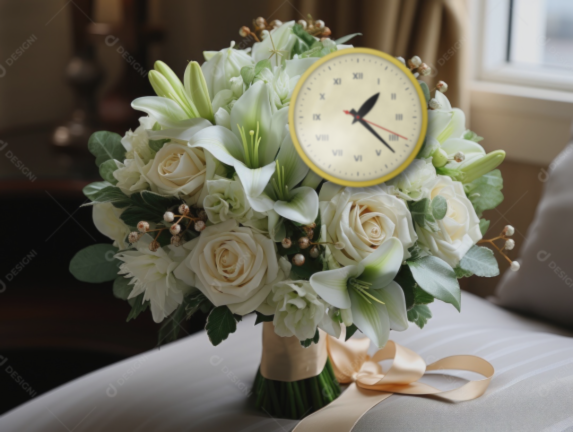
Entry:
h=1 m=22 s=19
